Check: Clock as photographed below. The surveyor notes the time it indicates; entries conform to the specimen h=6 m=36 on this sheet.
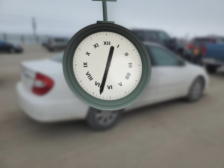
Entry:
h=12 m=33
